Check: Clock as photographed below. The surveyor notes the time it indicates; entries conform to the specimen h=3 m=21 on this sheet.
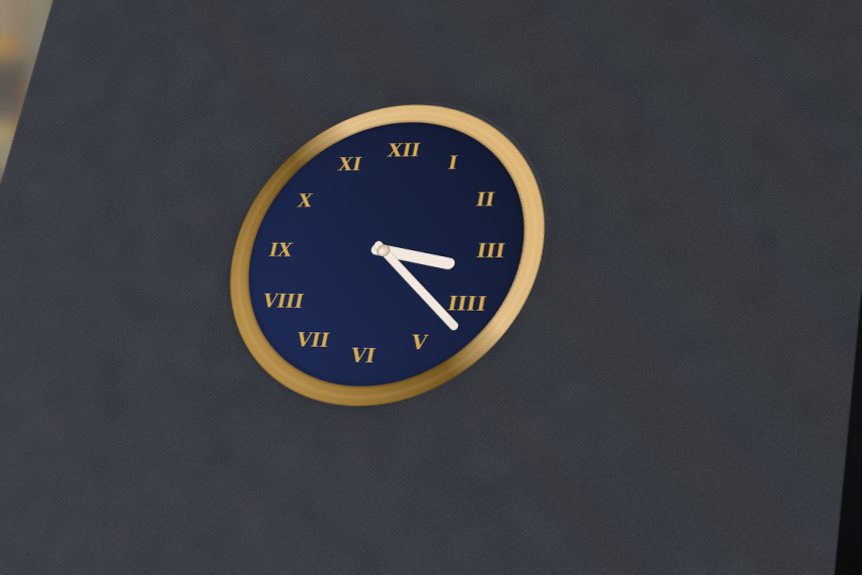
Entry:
h=3 m=22
